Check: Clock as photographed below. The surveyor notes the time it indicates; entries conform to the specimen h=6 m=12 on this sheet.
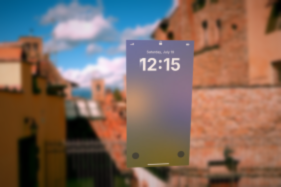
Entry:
h=12 m=15
